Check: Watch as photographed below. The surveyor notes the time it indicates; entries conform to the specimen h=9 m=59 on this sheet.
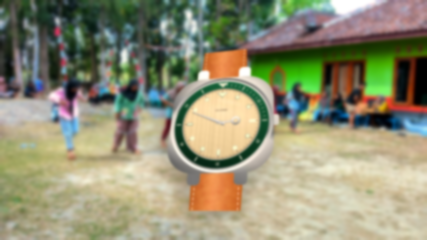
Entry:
h=2 m=49
